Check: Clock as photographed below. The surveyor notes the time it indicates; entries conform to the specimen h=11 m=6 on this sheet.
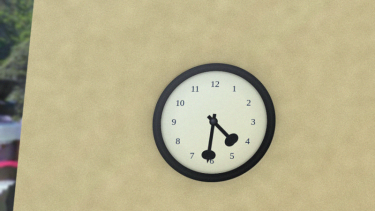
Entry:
h=4 m=31
